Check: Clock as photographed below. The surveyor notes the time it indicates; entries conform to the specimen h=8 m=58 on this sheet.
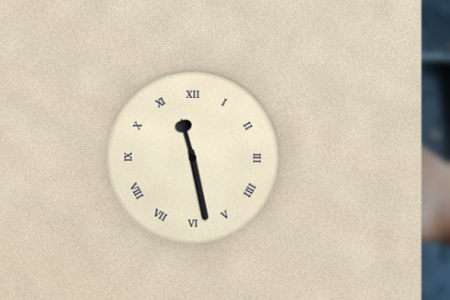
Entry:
h=11 m=28
